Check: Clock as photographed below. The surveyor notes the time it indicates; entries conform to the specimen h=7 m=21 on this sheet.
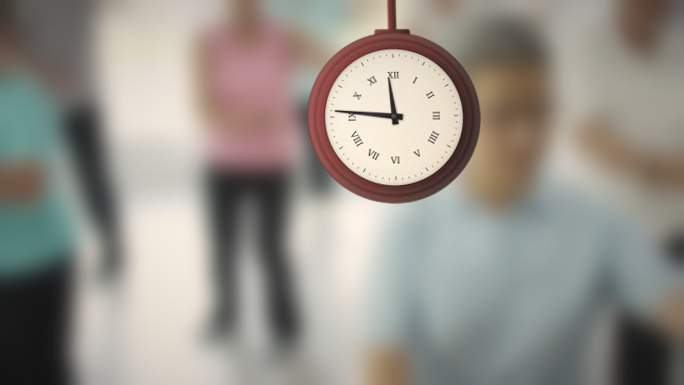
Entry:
h=11 m=46
